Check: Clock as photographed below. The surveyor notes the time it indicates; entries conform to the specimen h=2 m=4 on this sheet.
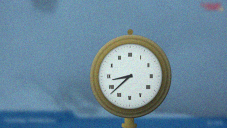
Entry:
h=8 m=38
